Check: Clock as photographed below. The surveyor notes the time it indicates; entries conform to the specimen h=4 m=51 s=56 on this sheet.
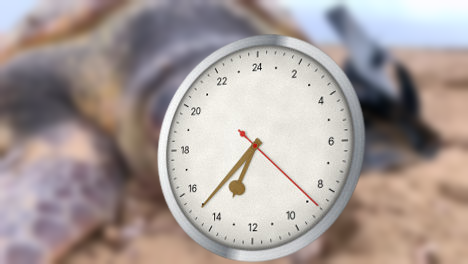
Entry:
h=13 m=37 s=22
